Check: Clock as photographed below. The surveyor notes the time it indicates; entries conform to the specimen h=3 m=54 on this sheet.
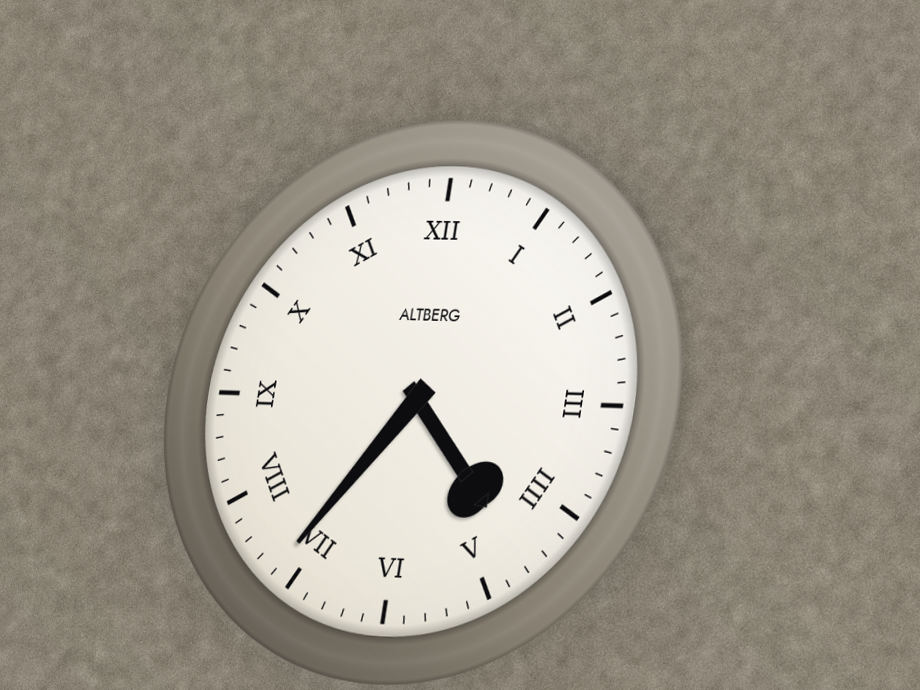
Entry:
h=4 m=36
